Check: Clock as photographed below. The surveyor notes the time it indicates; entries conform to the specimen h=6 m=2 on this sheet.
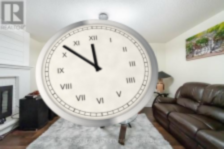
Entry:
h=11 m=52
